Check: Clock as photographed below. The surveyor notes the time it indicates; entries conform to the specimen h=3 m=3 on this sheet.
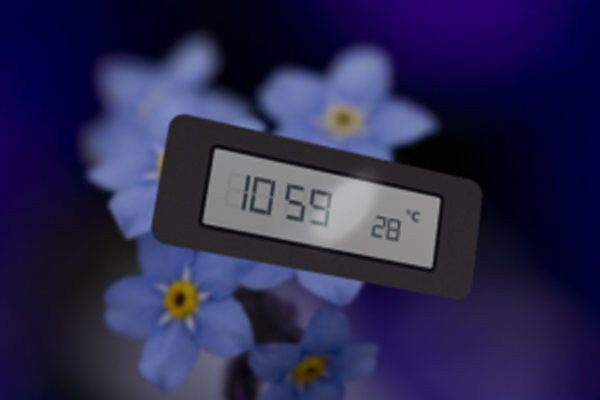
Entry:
h=10 m=59
